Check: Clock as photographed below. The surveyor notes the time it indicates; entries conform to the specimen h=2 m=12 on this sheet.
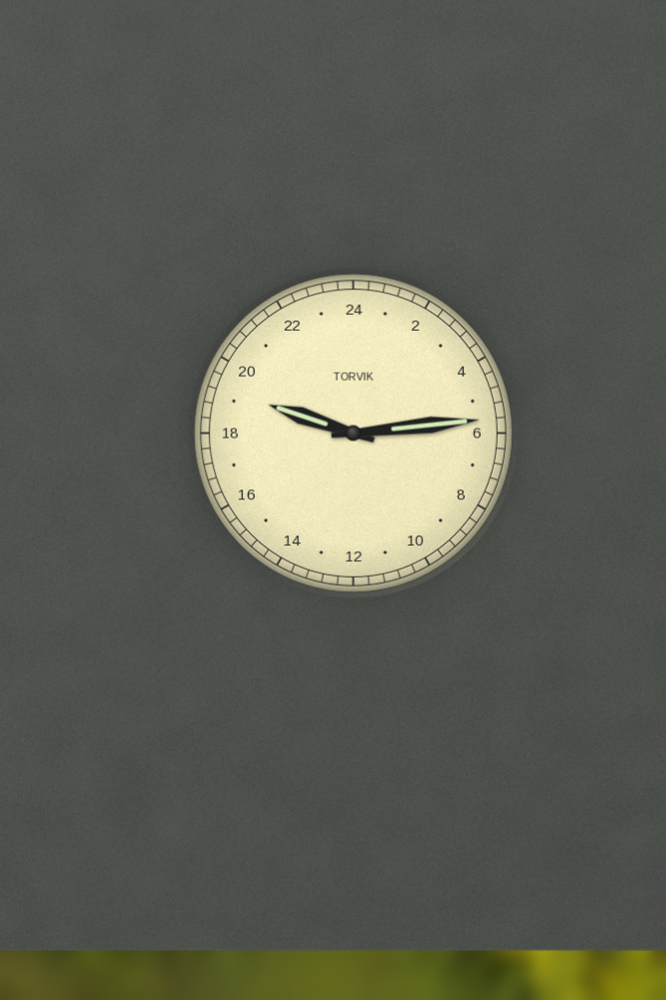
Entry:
h=19 m=14
